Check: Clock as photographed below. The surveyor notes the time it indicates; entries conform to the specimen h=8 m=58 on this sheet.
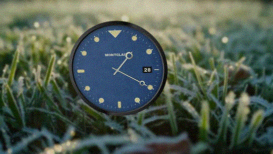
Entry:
h=1 m=20
